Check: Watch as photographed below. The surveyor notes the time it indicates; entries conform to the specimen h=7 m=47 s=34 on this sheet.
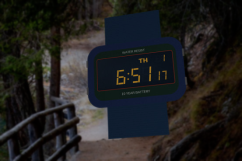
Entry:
h=6 m=51 s=17
